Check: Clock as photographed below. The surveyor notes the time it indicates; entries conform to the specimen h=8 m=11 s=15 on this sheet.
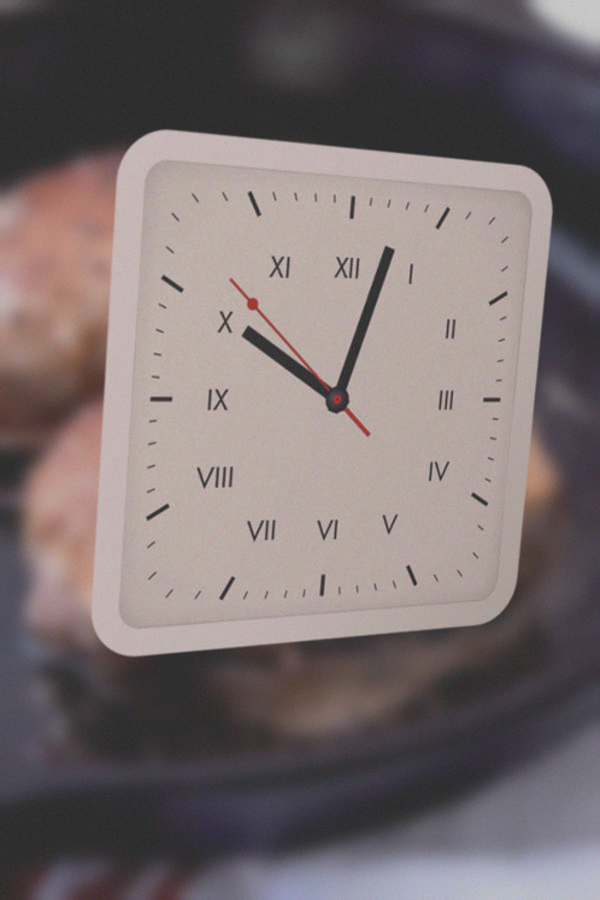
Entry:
h=10 m=2 s=52
